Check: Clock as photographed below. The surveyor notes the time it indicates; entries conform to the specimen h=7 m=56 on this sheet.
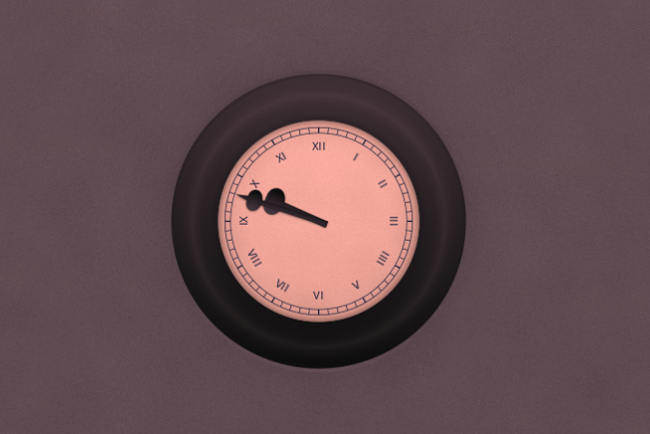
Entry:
h=9 m=48
